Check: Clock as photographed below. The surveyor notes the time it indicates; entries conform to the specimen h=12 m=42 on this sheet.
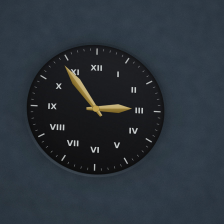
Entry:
h=2 m=54
